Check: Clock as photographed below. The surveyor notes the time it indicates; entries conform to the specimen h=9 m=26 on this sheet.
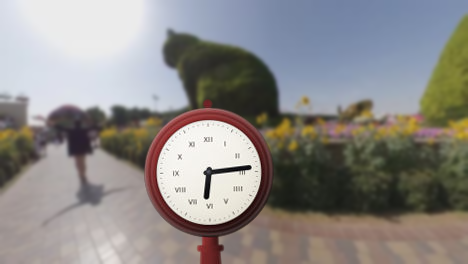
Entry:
h=6 m=14
